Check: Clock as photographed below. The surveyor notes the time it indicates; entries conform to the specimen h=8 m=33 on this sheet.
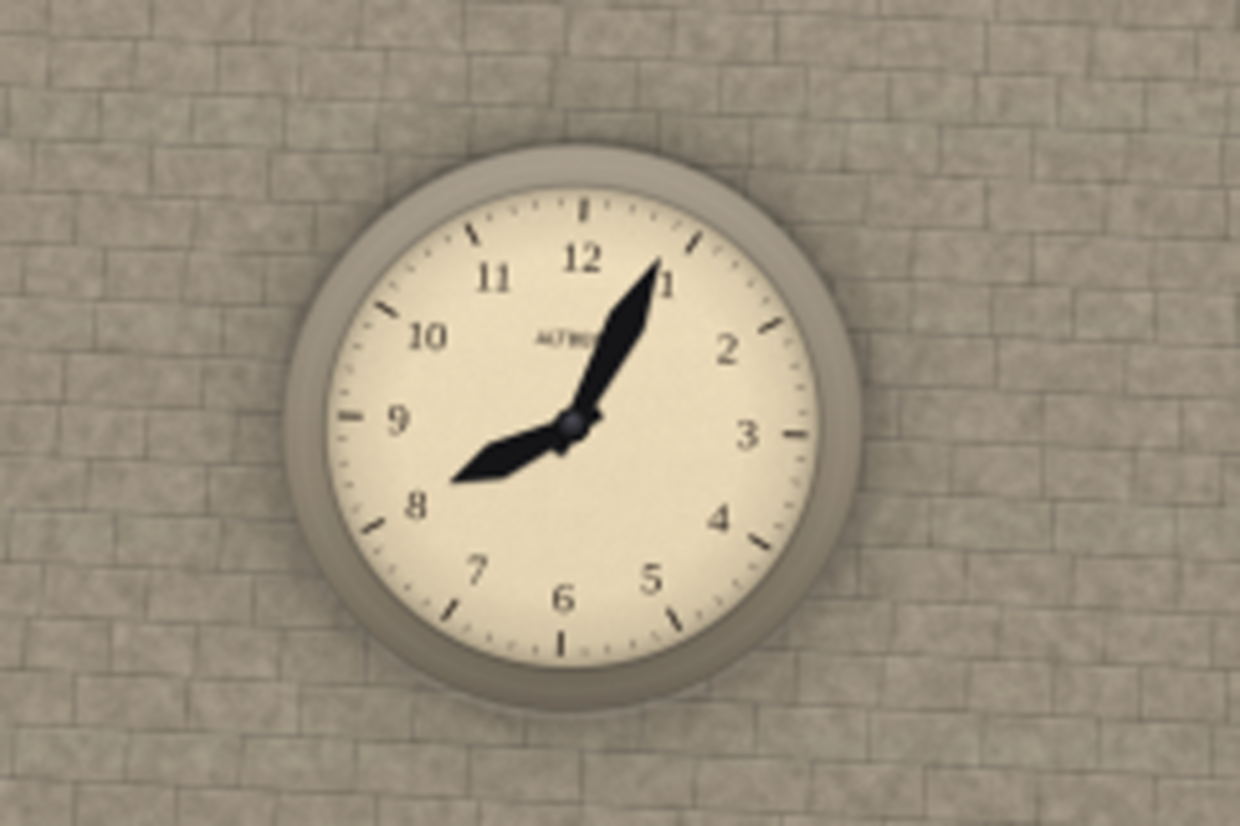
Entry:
h=8 m=4
